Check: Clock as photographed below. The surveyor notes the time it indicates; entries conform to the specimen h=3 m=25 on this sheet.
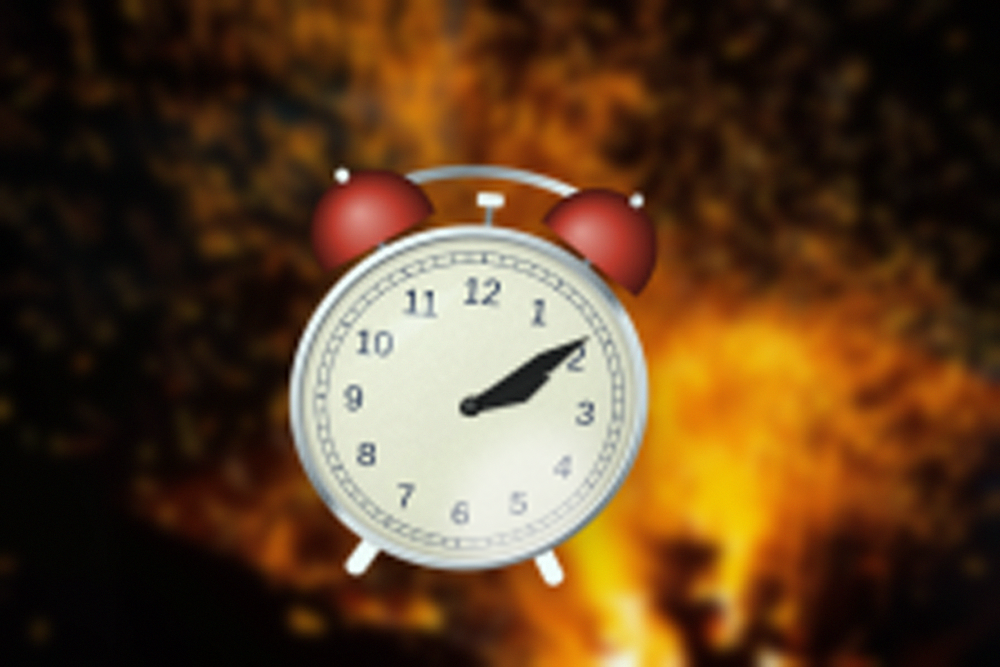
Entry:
h=2 m=9
